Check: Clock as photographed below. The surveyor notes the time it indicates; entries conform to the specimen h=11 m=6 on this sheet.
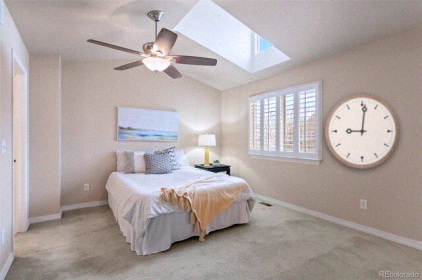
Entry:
h=9 m=1
